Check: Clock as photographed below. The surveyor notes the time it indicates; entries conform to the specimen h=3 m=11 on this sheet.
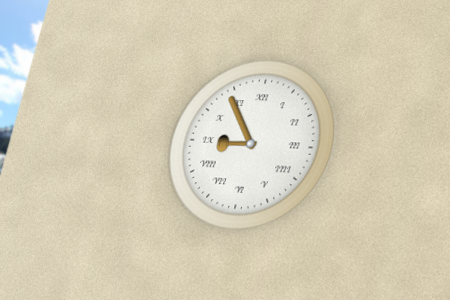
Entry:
h=8 m=54
